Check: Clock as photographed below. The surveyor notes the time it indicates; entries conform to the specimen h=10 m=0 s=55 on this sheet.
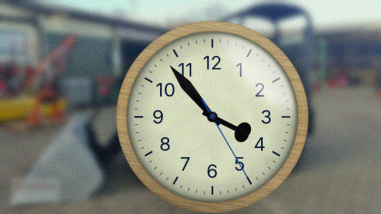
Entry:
h=3 m=53 s=25
